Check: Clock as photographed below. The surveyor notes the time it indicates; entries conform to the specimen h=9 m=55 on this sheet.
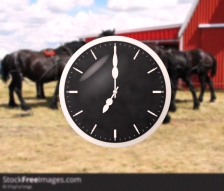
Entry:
h=7 m=0
